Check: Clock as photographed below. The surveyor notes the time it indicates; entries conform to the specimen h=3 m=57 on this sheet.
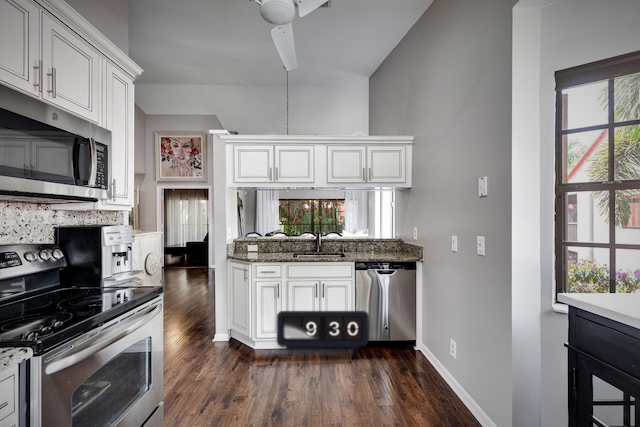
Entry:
h=9 m=30
